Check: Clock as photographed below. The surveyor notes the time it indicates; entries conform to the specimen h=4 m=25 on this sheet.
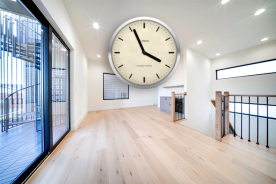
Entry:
h=3 m=56
